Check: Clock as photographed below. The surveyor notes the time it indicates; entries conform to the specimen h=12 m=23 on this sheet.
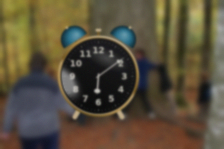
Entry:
h=6 m=9
